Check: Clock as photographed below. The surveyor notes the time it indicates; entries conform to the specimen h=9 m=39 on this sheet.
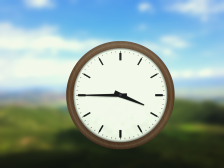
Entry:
h=3 m=45
